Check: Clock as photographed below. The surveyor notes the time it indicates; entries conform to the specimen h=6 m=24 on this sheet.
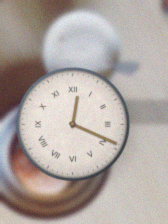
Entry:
h=12 m=19
